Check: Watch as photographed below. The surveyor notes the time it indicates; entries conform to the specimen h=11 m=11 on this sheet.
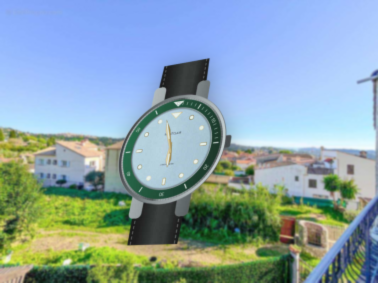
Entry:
h=5 m=57
